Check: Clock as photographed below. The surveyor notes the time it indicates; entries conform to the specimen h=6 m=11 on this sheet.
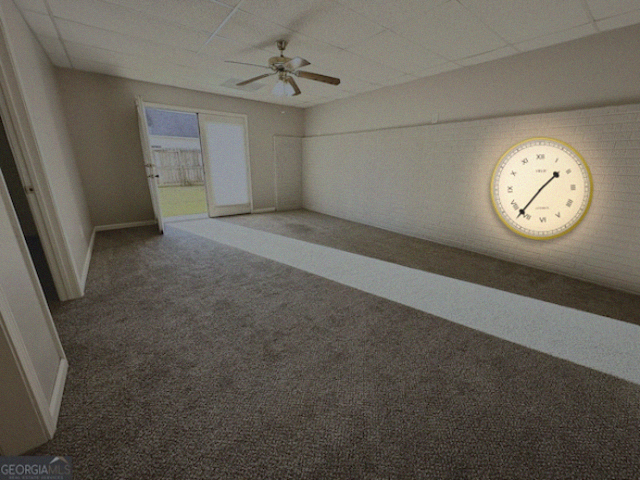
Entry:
h=1 m=37
